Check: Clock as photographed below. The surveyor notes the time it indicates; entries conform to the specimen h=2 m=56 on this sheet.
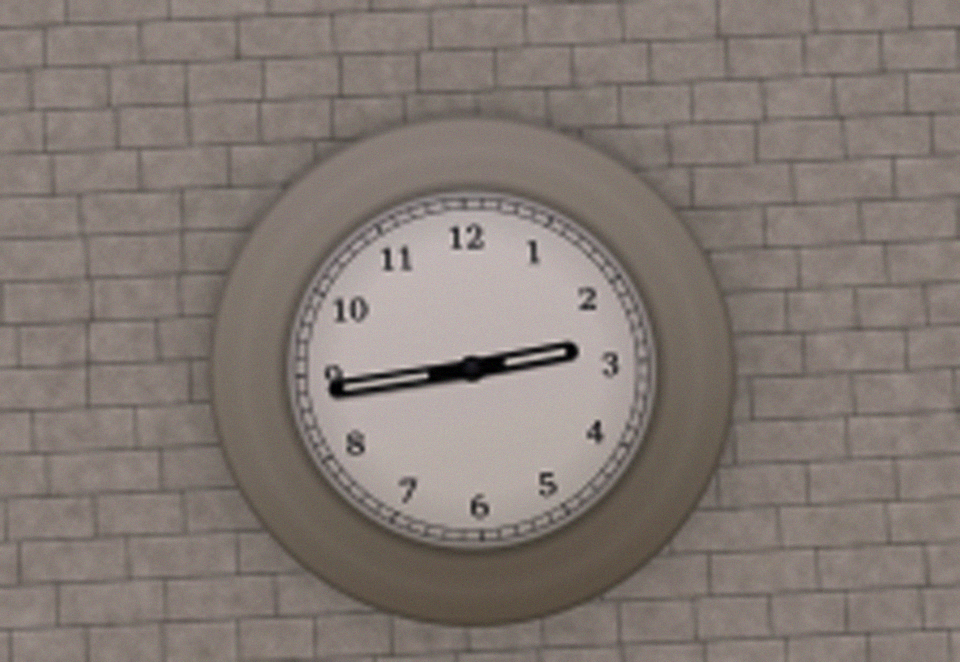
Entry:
h=2 m=44
